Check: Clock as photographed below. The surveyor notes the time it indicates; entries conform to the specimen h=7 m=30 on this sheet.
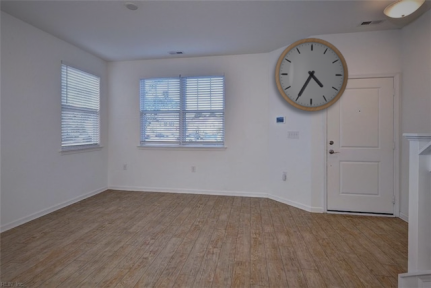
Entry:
h=4 m=35
